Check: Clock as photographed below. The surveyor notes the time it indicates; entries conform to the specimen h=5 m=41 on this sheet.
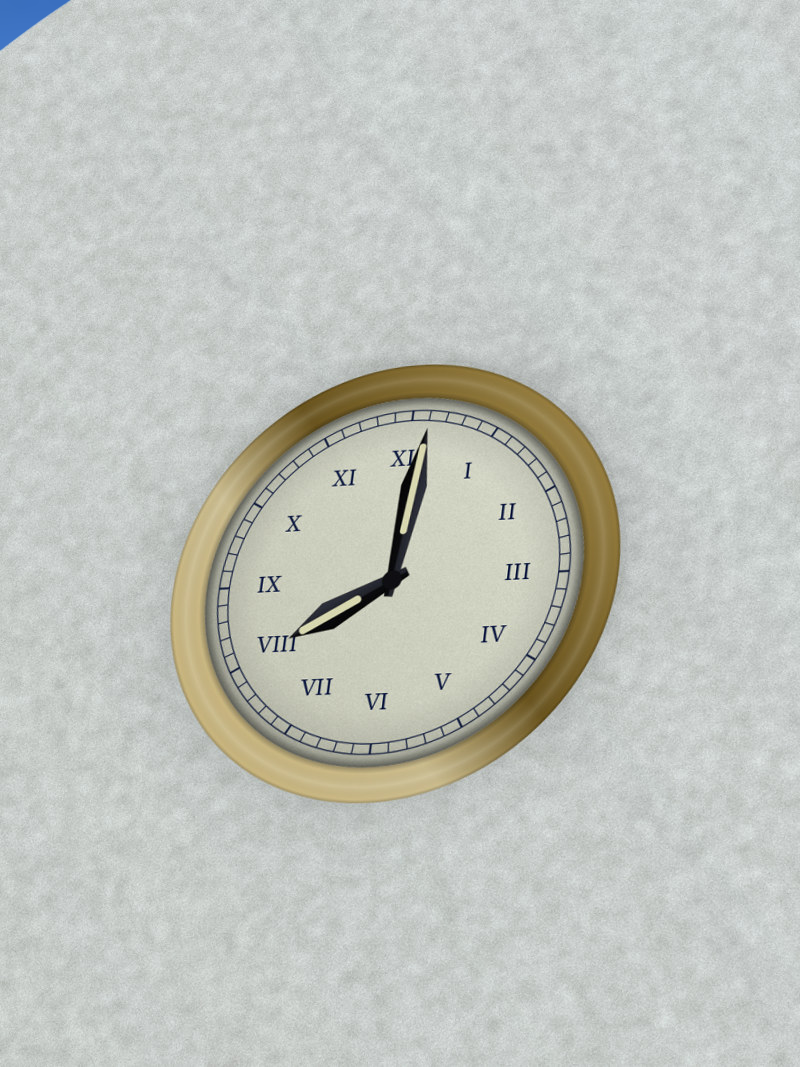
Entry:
h=8 m=1
